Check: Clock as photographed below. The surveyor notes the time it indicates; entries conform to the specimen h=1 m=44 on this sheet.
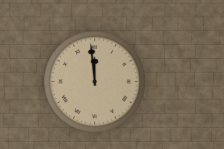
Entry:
h=11 m=59
